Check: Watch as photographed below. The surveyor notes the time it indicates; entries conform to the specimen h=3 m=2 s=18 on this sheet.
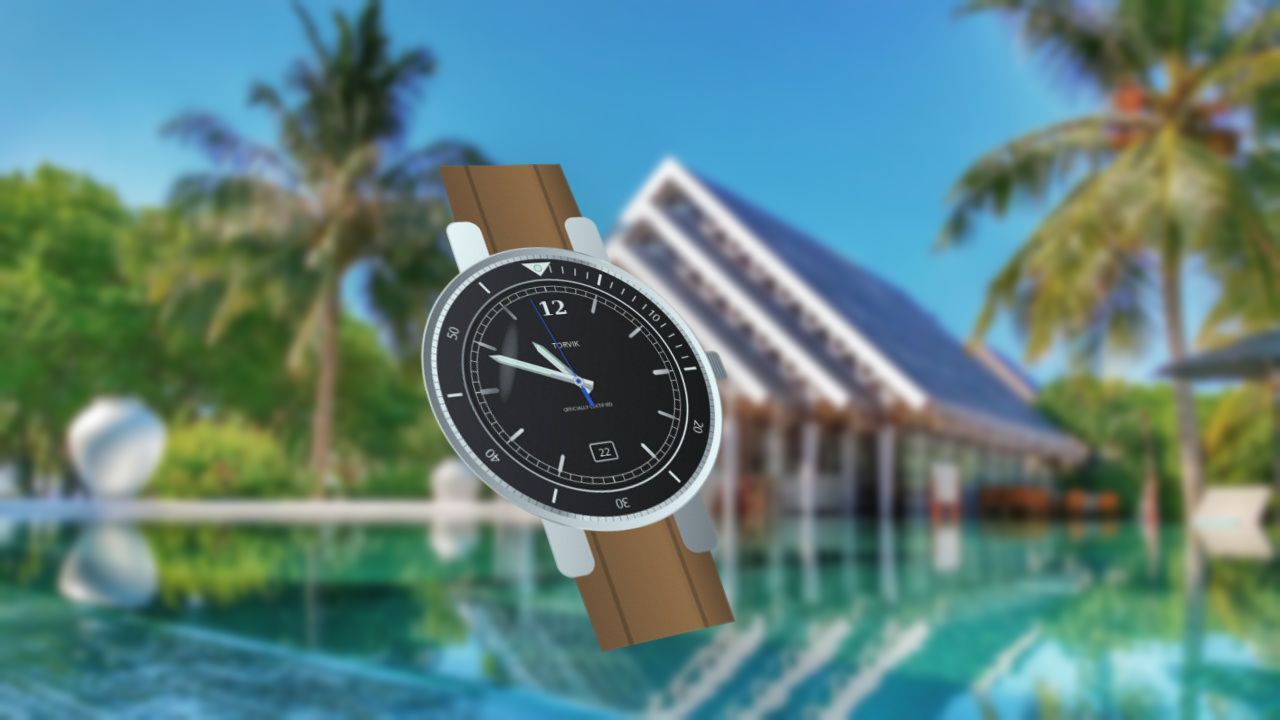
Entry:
h=10 m=48 s=58
